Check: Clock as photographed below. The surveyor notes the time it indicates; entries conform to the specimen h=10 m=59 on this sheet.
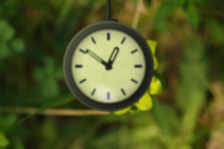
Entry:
h=12 m=51
